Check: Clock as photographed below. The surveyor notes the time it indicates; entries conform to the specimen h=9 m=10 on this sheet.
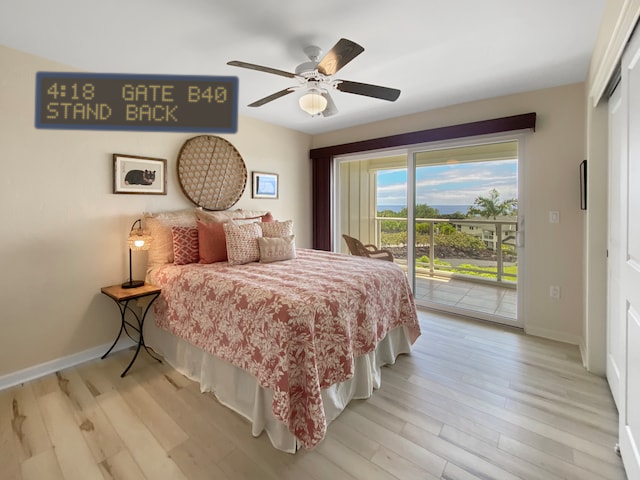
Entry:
h=4 m=18
